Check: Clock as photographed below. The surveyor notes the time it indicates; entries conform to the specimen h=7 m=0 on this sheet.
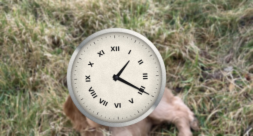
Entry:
h=1 m=20
